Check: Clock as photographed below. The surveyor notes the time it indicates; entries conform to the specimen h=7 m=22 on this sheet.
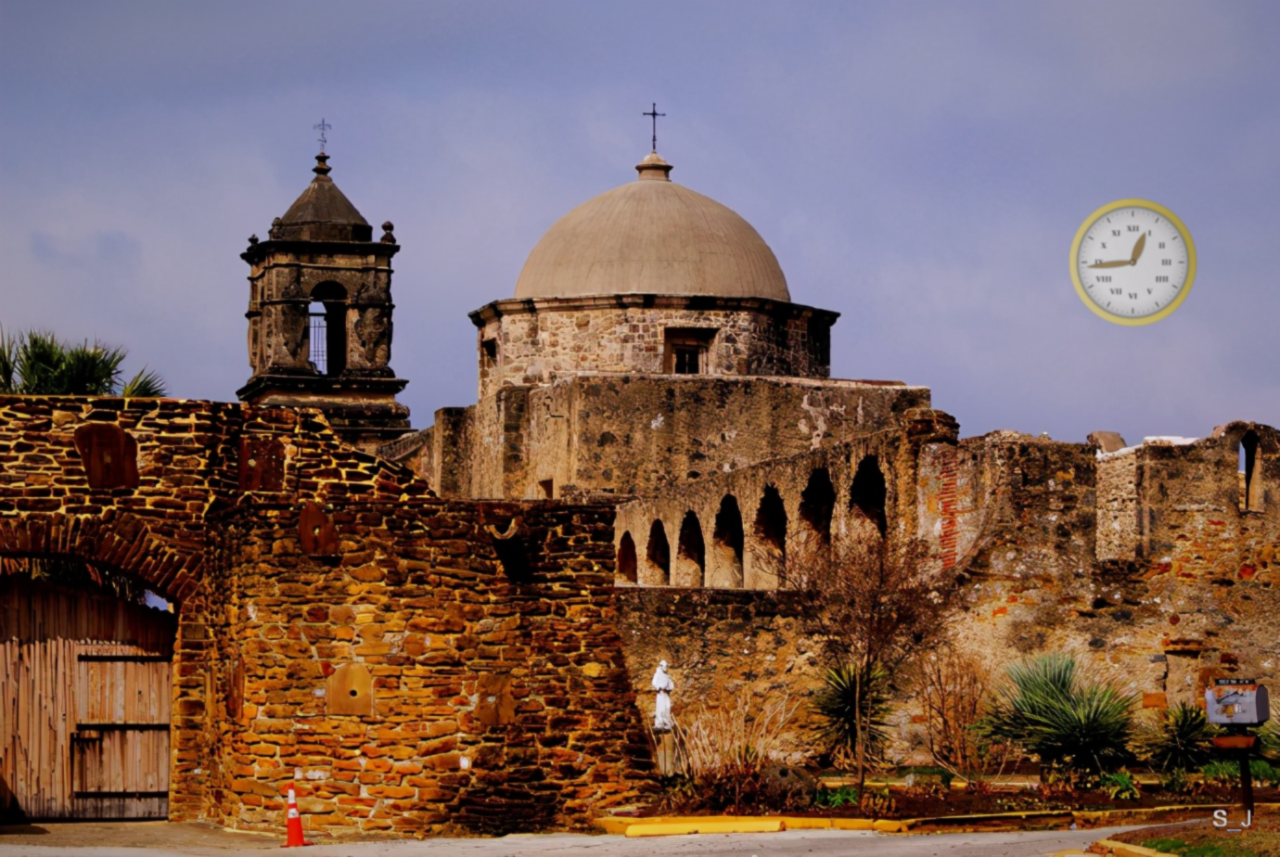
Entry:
h=12 m=44
